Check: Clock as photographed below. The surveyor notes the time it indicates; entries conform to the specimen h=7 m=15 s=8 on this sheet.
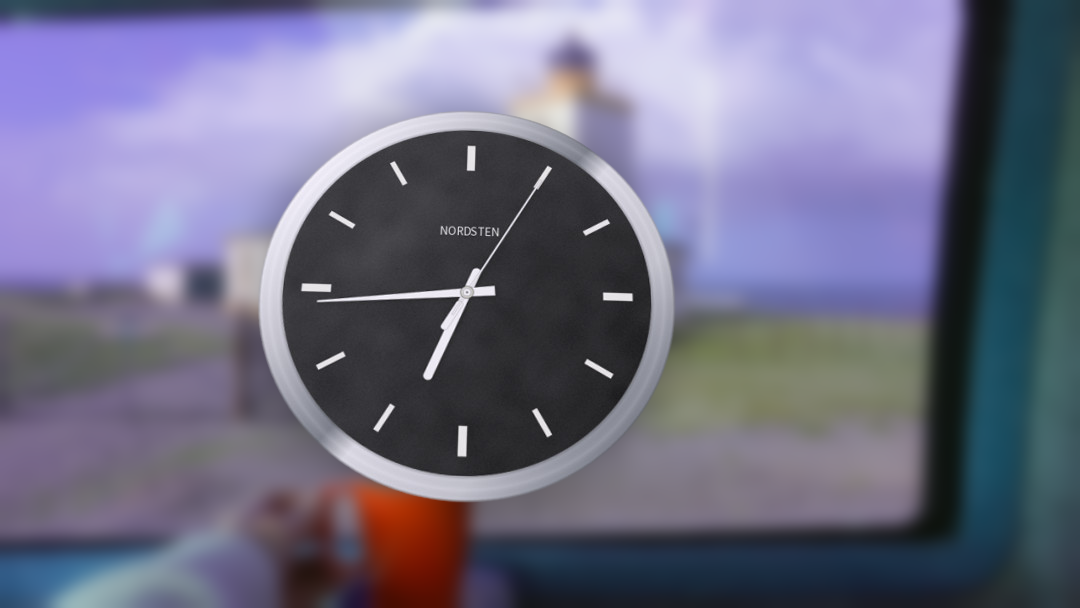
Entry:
h=6 m=44 s=5
